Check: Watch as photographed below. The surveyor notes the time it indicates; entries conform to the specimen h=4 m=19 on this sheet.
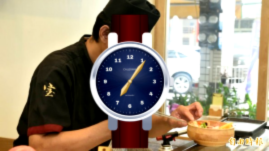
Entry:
h=7 m=6
